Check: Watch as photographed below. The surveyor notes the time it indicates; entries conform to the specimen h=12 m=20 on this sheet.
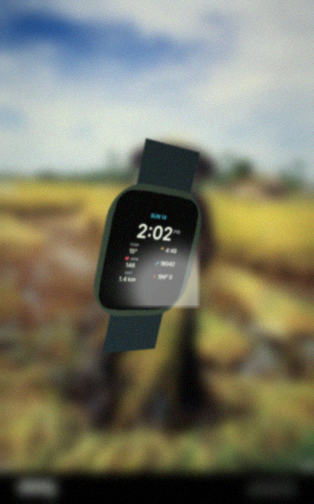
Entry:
h=2 m=2
